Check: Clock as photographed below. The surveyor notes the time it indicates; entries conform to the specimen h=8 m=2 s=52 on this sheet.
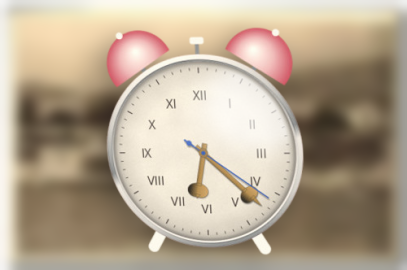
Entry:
h=6 m=22 s=21
